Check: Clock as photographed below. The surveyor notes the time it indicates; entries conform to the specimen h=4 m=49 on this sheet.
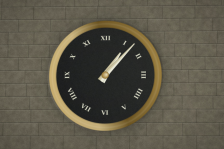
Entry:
h=1 m=7
